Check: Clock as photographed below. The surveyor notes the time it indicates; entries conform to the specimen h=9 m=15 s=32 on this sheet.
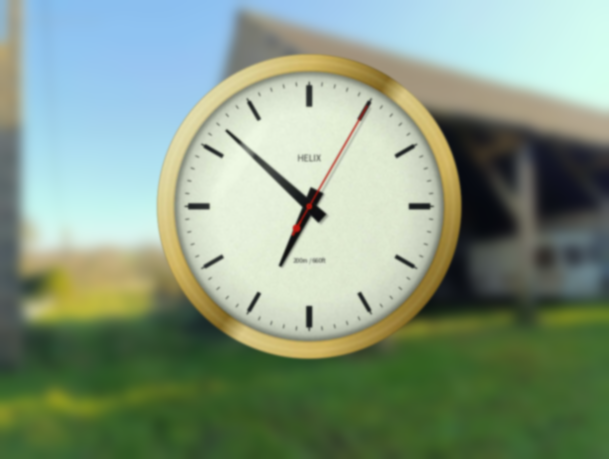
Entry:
h=6 m=52 s=5
